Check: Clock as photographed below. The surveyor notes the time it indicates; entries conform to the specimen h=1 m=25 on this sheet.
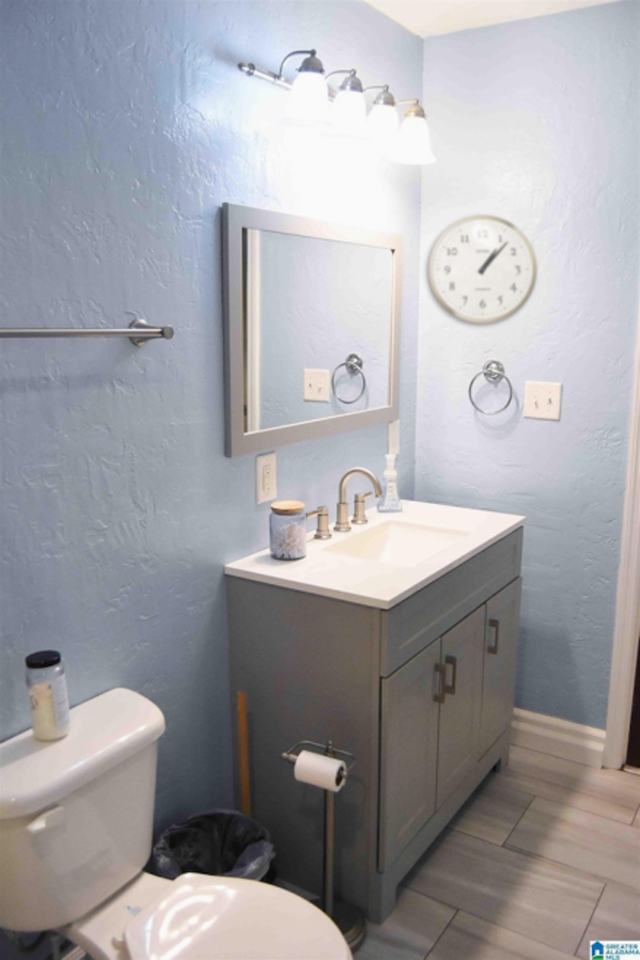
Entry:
h=1 m=7
